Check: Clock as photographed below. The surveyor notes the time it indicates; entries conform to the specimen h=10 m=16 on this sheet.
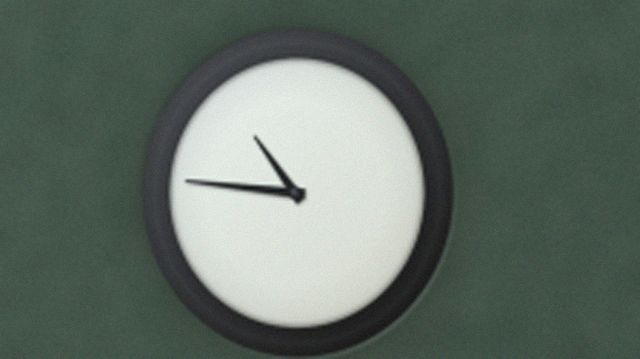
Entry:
h=10 m=46
